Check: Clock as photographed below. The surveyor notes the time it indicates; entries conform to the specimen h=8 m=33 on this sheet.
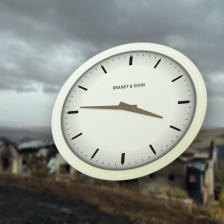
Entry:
h=3 m=46
